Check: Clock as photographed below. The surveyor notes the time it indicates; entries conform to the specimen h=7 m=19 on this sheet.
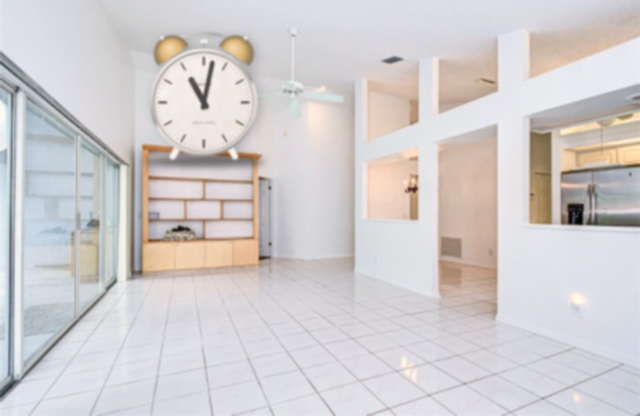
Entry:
h=11 m=2
